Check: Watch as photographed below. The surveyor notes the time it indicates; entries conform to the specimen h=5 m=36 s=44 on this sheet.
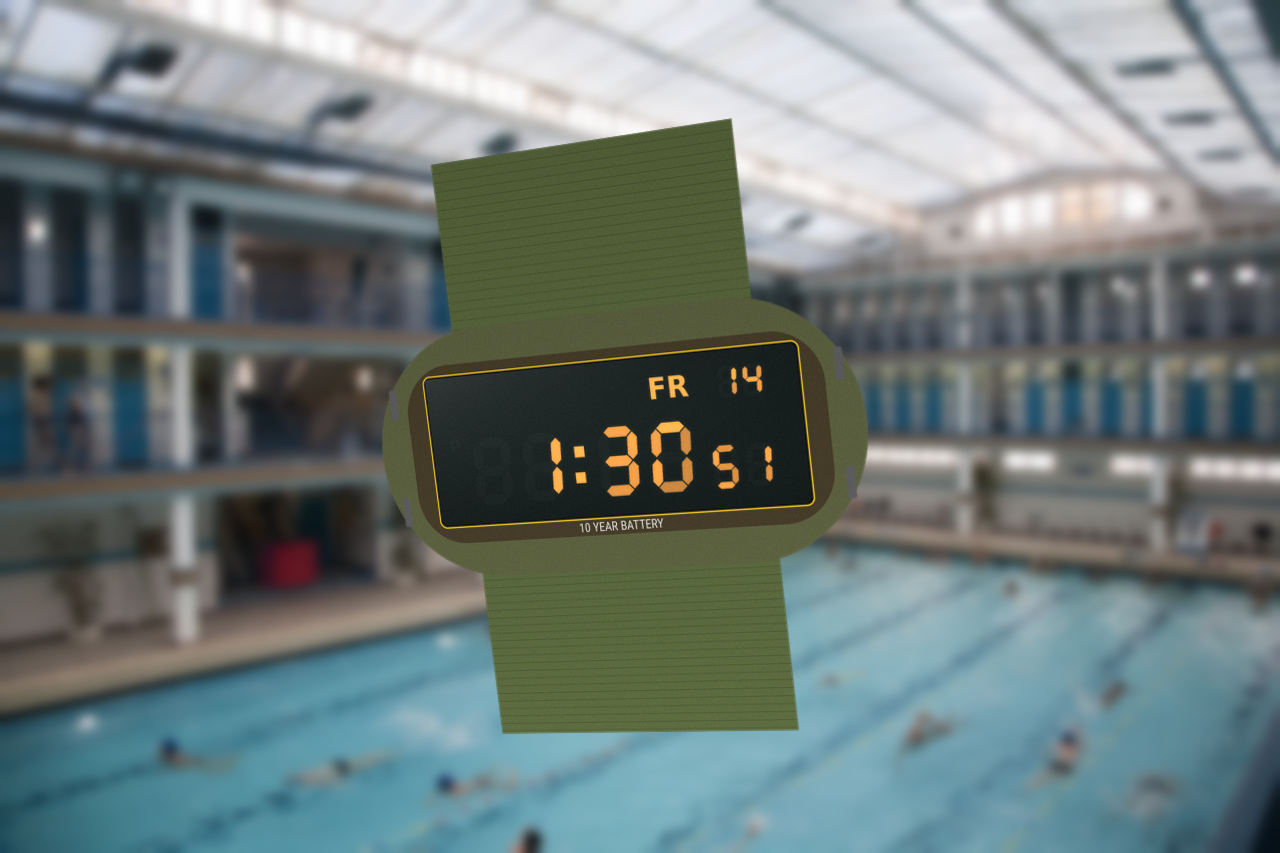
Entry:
h=1 m=30 s=51
